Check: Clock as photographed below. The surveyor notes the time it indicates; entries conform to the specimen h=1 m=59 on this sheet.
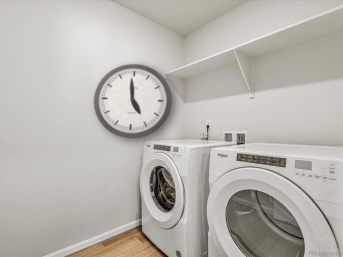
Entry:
h=4 m=59
